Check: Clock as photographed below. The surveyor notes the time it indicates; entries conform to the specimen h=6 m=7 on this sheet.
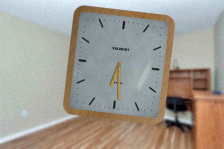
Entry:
h=6 m=29
